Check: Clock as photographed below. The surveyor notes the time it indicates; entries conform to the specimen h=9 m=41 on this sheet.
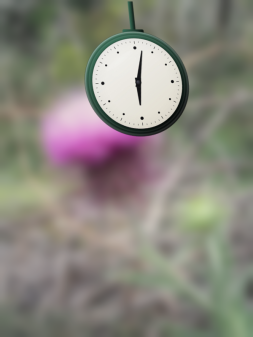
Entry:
h=6 m=2
